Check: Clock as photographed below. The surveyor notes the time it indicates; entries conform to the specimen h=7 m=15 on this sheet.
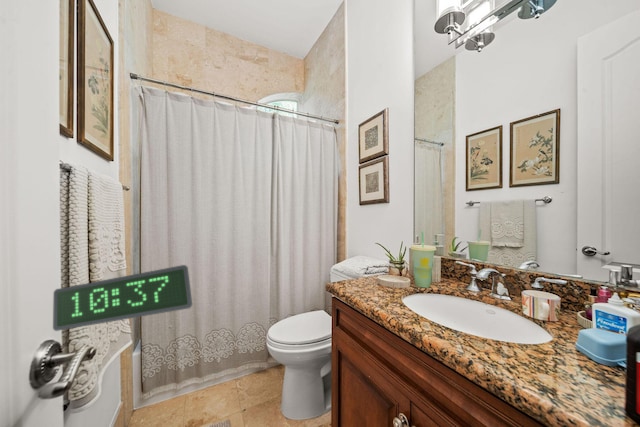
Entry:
h=10 m=37
